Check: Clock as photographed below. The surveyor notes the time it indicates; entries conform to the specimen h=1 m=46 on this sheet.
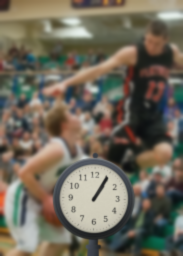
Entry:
h=1 m=5
